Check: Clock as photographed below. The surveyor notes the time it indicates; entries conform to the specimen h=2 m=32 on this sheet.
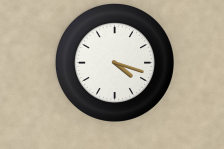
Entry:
h=4 m=18
